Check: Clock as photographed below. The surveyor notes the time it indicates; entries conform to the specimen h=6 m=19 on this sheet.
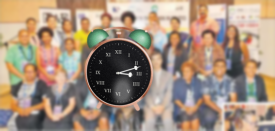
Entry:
h=3 m=12
